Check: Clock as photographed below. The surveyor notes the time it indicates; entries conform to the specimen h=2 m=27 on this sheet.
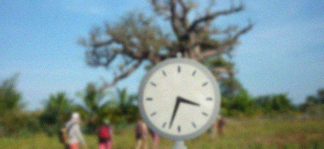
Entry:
h=3 m=33
